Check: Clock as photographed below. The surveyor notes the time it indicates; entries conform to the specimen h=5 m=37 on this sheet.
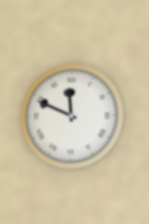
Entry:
h=11 m=49
